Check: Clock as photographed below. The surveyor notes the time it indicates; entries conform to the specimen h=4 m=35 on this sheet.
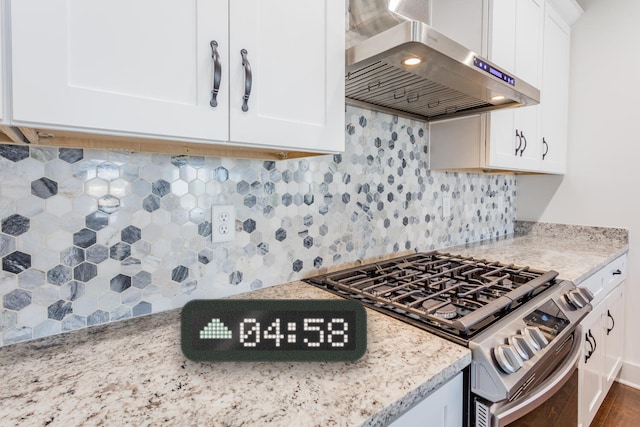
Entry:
h=4 m=58
